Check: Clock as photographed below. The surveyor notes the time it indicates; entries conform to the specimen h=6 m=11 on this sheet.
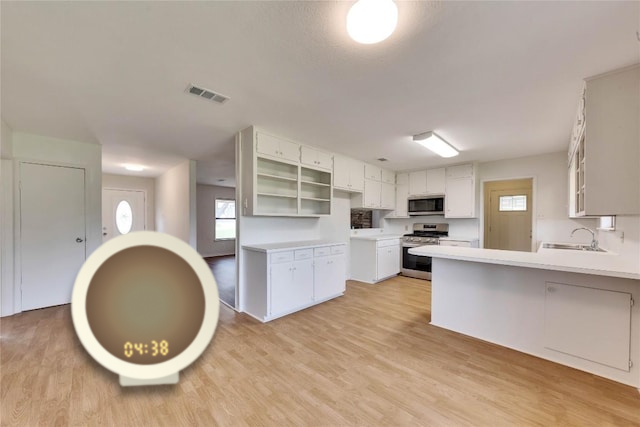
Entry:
h=4 m=38
